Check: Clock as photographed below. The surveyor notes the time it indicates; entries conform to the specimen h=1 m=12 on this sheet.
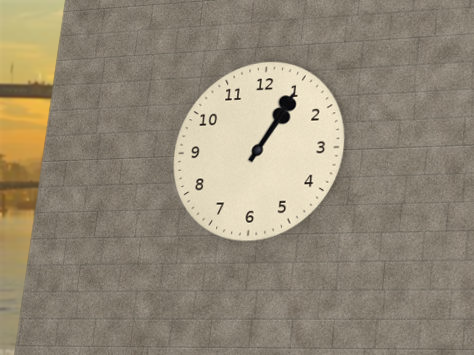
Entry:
h=1 m=5
